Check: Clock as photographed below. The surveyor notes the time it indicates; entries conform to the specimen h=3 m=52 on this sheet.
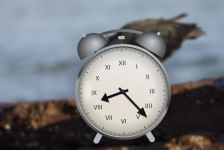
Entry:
h=8 m=23
